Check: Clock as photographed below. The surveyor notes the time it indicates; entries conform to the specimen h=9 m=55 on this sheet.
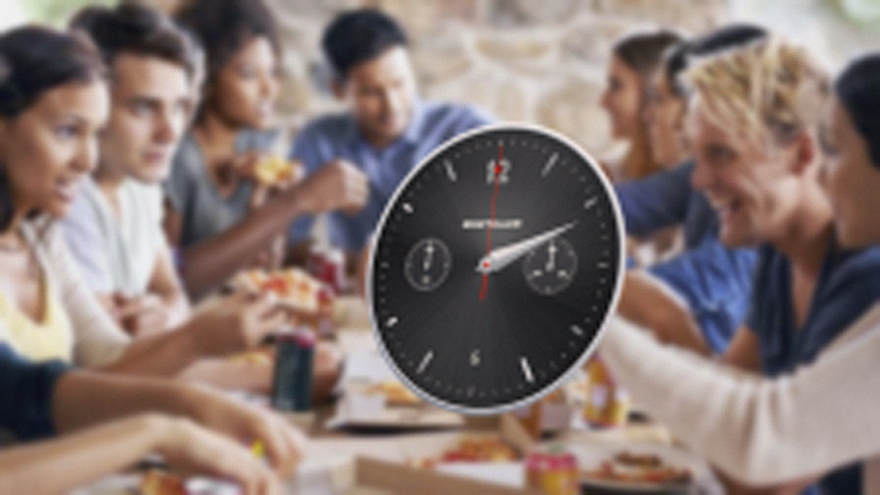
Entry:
h=2 m=11
